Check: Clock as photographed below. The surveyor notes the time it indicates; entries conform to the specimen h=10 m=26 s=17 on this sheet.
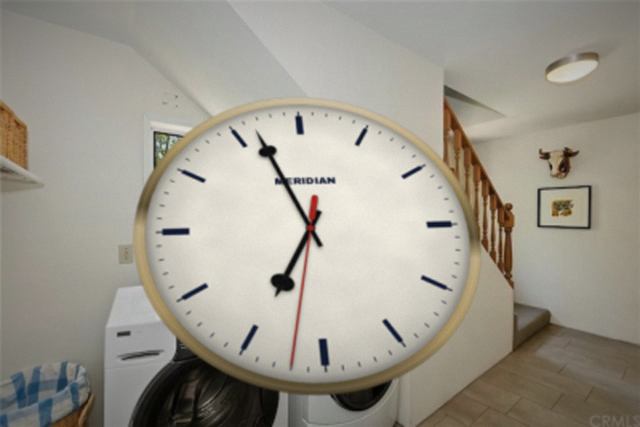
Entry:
h=6 m=56 s=32
